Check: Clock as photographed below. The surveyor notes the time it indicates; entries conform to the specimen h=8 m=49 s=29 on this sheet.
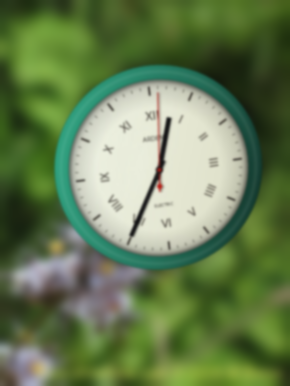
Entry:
h=12 m=35 s=1
